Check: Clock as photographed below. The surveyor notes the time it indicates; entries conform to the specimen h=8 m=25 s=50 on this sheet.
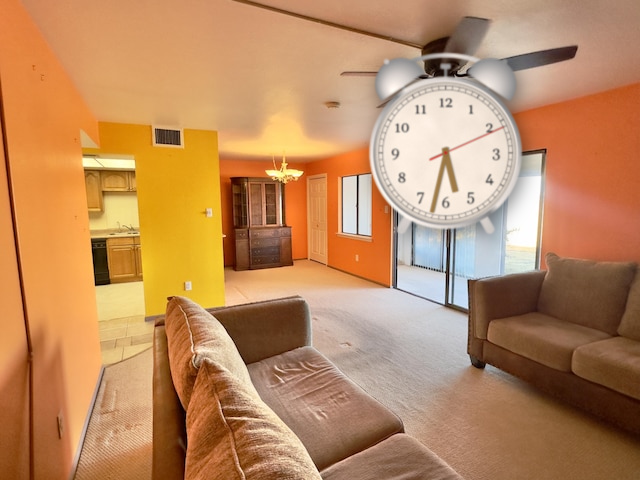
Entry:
h=5 m=32 s=11
